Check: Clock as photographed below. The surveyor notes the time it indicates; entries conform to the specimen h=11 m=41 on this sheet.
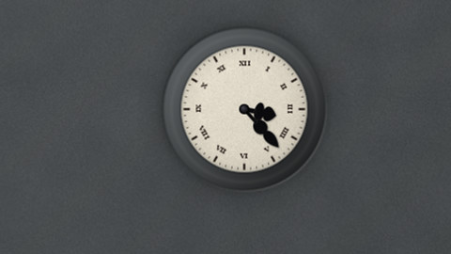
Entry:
h=3 m=23
